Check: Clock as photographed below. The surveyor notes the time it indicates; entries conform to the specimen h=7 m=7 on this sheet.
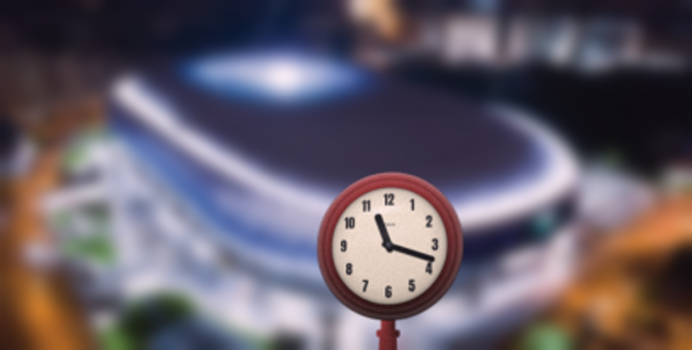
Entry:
h=11 m=18
